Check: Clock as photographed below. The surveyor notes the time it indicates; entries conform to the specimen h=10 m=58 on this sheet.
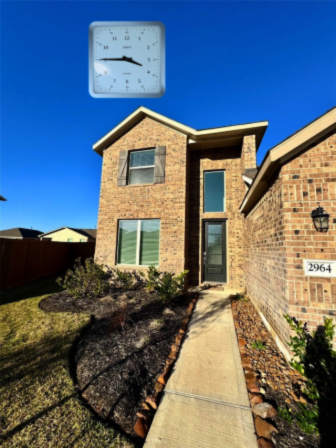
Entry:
h=3 m=45
